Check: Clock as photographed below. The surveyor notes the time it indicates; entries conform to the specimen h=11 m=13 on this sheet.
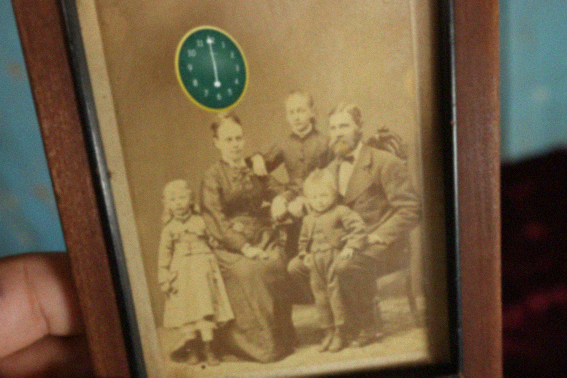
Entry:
h=5 m=59
